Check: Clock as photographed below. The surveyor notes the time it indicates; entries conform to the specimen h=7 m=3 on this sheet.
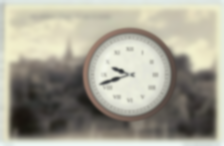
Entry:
h=9 m=42
